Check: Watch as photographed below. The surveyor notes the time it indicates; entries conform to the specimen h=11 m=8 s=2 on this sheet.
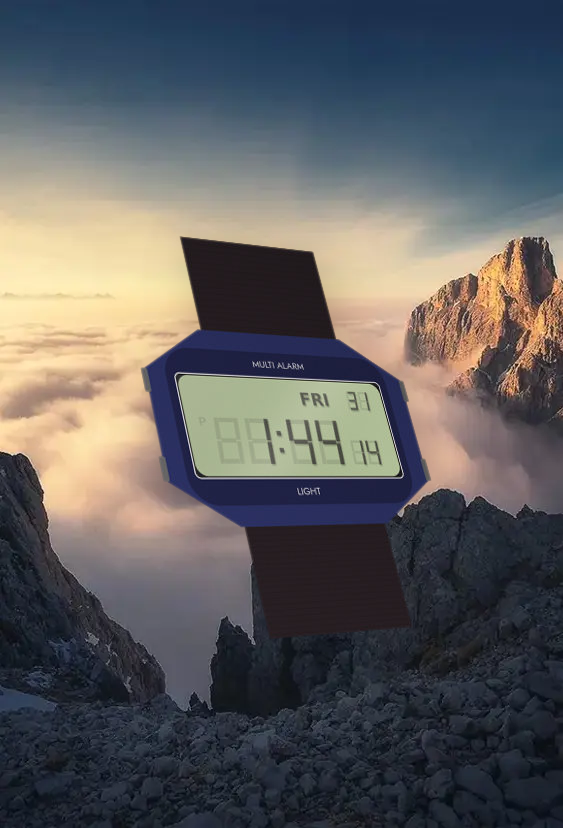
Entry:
h=1 m=44 s=14
